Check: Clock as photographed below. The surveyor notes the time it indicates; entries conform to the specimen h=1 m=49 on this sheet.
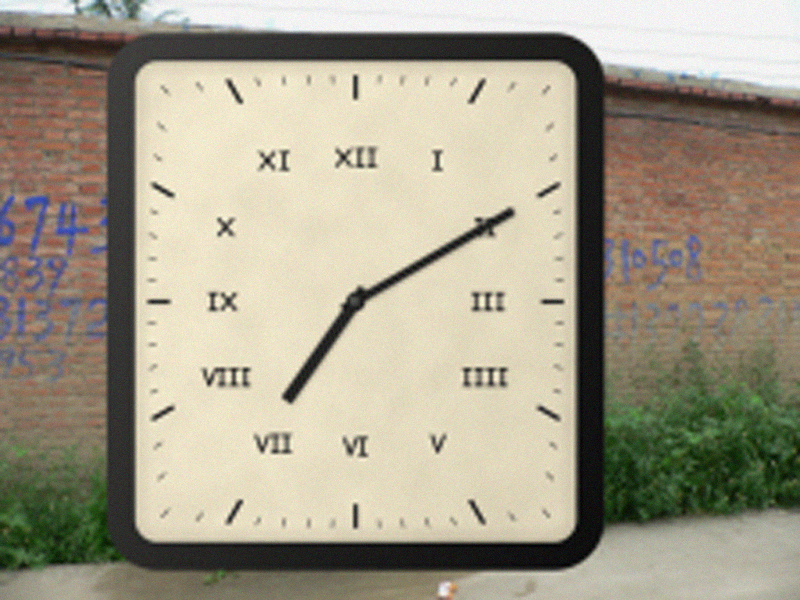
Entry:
h=7 m=10
